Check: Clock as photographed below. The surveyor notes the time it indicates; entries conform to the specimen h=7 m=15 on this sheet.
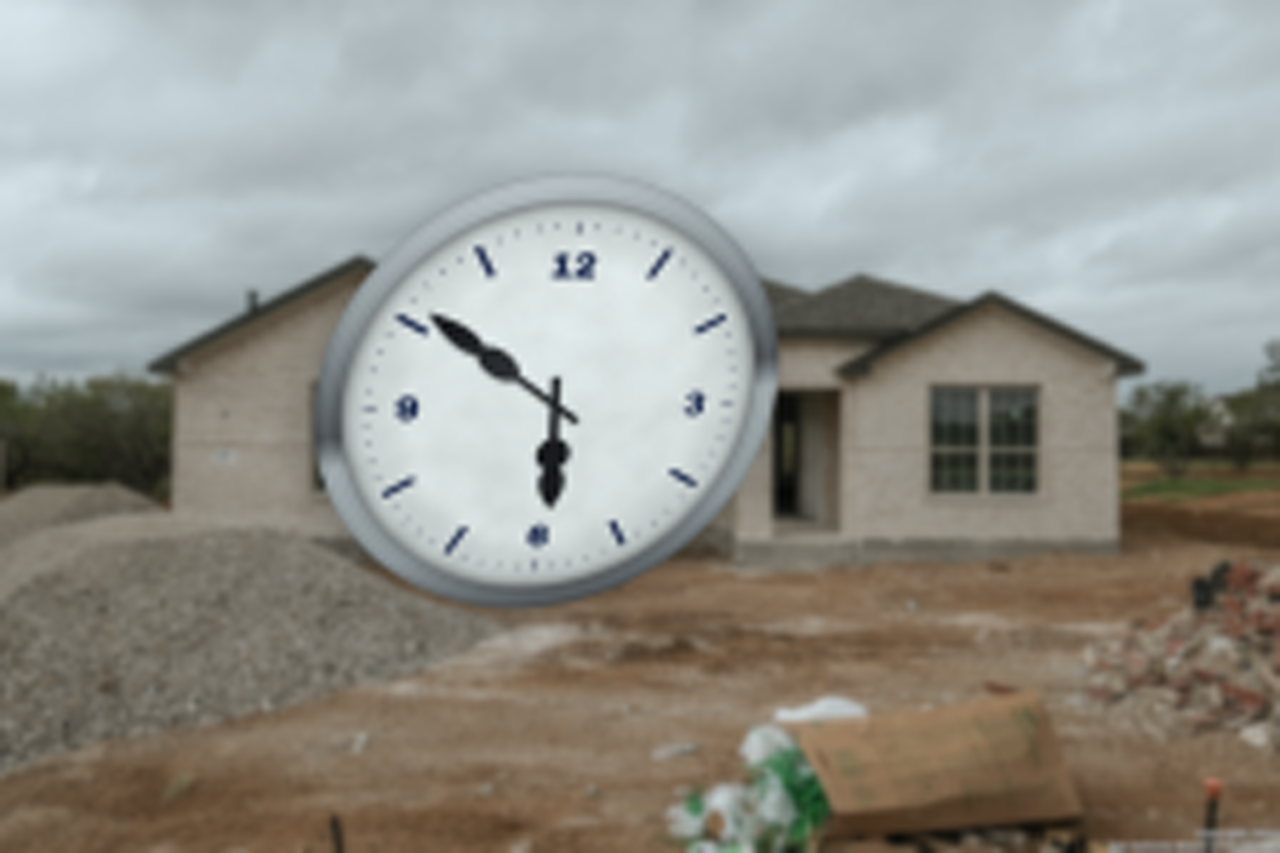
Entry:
h=5 m=51
